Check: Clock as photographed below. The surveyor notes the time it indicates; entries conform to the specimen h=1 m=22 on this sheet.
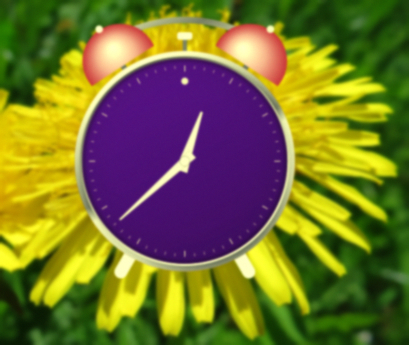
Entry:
h=12 m=38
